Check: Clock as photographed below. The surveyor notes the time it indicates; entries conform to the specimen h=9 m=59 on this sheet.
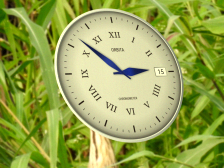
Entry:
h=2 m=52
